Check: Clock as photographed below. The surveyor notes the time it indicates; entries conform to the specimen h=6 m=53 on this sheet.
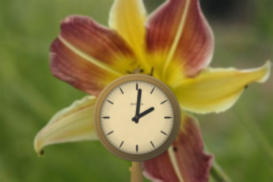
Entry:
h=2 m=1
